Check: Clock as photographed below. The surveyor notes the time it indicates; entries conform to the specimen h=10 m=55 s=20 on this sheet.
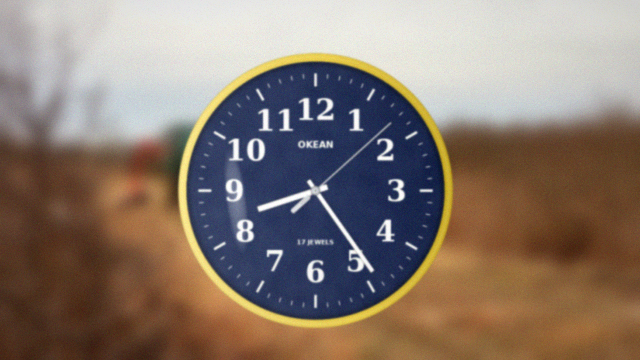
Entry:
h=8 m=24 s=8
